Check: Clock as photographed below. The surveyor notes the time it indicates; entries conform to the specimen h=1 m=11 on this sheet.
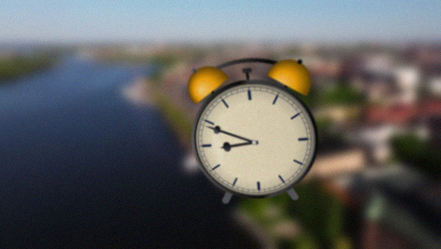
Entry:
h=8 m=49
